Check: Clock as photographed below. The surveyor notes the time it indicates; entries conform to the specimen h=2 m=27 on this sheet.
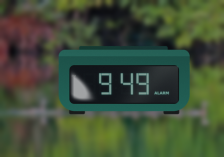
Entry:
h=9 m=49
